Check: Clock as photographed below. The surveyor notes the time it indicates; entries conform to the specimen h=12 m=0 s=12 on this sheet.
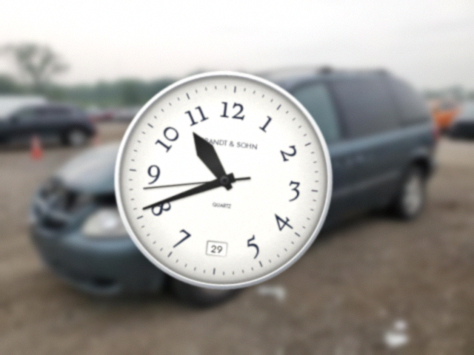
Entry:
h=10 m=40 s=43
